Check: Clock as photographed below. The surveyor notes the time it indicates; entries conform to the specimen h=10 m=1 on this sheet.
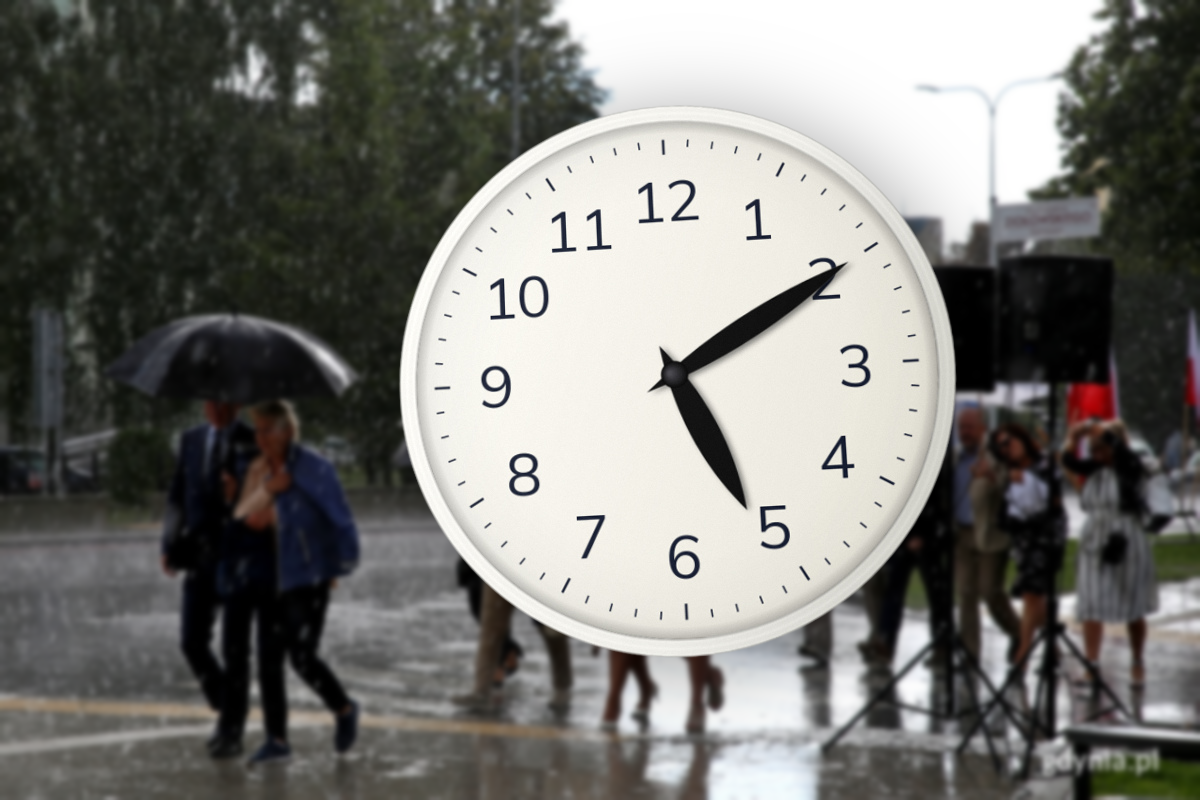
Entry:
h=5 m=10
